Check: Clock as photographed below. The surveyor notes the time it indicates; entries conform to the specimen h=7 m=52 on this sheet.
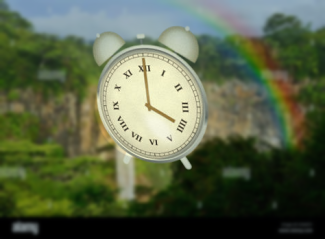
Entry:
h=4 m=0
